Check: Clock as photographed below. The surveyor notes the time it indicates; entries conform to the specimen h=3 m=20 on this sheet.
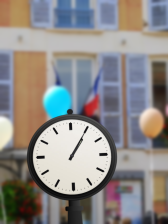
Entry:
h=1 m=5
